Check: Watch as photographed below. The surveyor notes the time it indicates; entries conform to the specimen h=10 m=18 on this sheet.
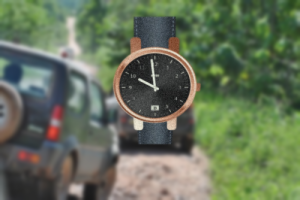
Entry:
h=9 m=59
